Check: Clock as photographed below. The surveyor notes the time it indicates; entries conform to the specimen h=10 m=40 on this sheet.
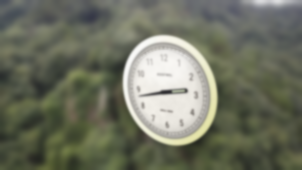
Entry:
h=2 m=43
